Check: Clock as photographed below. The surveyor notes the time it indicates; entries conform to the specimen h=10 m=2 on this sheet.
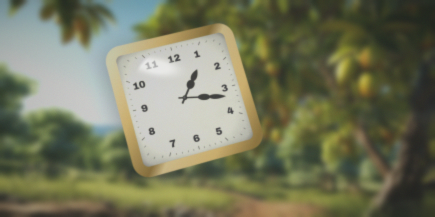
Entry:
h=1 m=17
